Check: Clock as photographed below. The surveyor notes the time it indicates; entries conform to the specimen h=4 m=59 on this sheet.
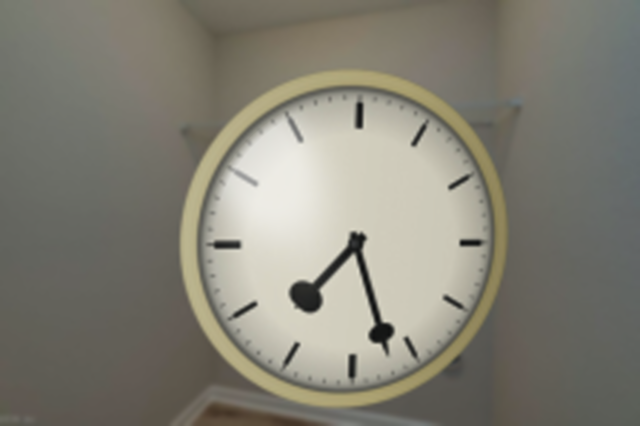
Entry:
h=7 m=27
